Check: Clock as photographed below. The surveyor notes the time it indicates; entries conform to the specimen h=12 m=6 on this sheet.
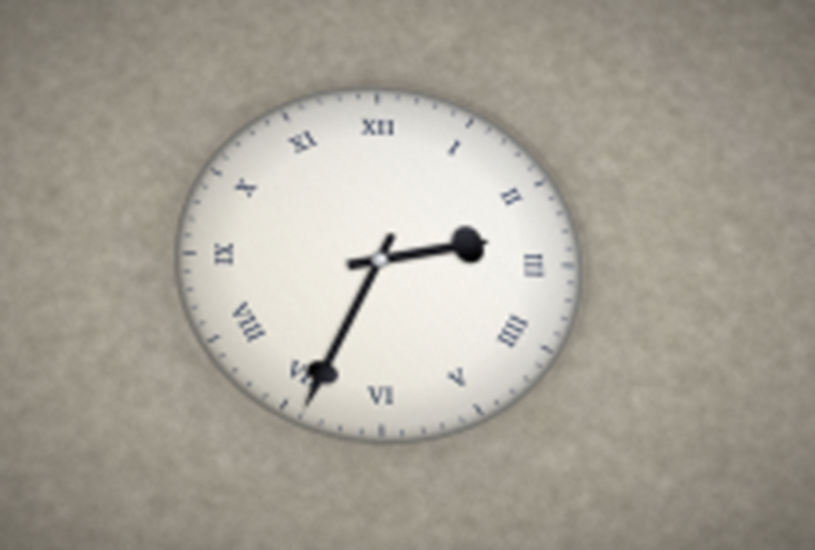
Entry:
h=2 m=34
